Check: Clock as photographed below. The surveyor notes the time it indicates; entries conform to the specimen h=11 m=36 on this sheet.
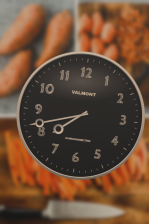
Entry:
h=7 m=42
